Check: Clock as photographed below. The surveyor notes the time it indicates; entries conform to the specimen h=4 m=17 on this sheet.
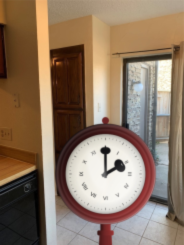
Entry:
h=2 m=0
